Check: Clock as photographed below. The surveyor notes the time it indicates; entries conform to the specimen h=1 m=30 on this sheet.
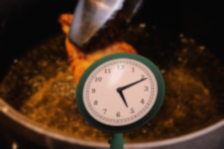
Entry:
h=5 m=11
